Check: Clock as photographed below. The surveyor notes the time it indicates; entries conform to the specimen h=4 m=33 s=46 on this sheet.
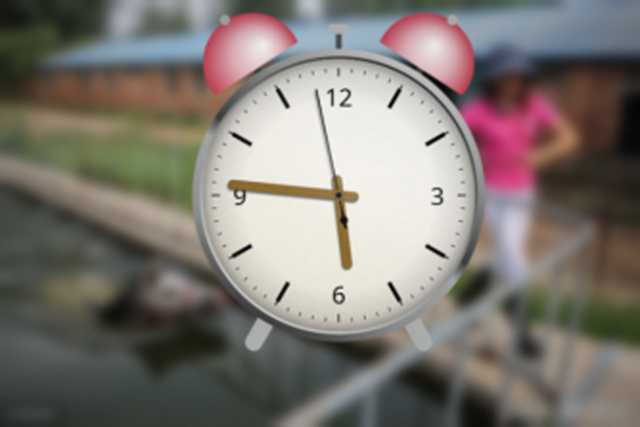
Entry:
h=5 m=45 s=58
